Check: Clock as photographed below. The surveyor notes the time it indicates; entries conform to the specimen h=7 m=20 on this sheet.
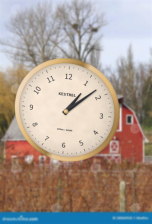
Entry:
h=1 m=8
